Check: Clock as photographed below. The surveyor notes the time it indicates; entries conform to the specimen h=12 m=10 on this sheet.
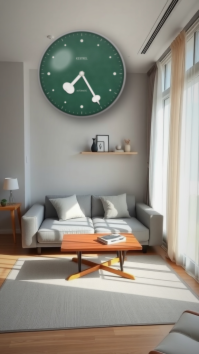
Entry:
h=7 m=25
